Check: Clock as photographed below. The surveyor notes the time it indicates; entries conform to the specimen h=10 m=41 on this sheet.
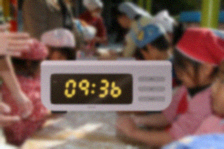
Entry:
h=9 m=36
